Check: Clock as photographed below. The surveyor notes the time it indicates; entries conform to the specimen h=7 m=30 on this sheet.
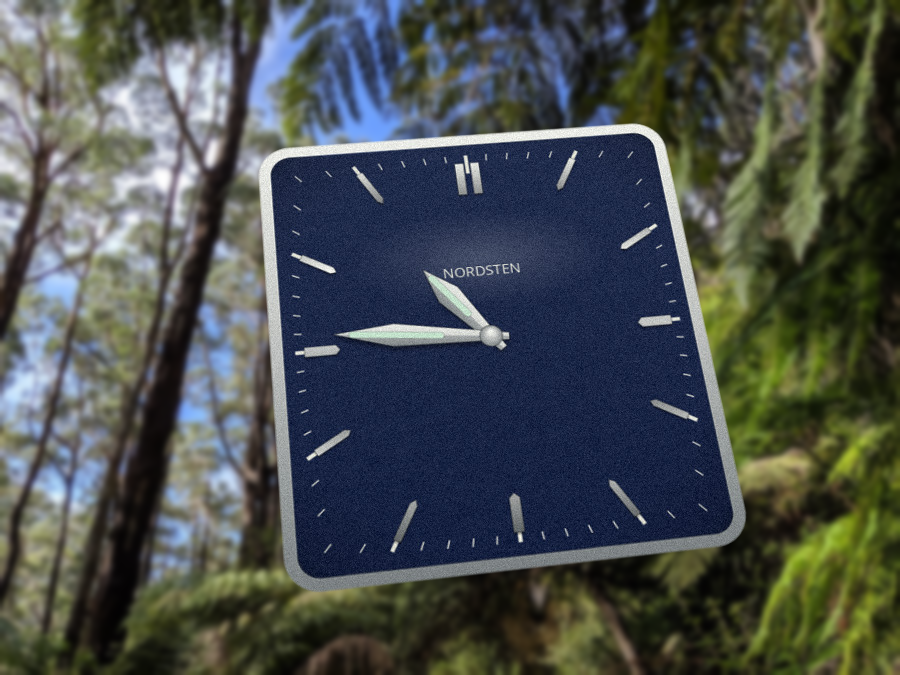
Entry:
h=10 m=46
